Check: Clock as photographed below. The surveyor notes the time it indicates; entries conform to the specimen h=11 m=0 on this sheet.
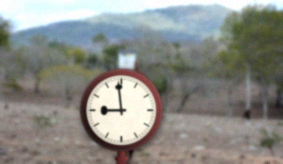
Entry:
h=8 m=59
